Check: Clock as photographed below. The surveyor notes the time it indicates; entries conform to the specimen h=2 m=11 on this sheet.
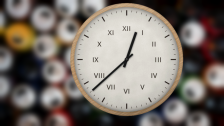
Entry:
h=12 m=38
